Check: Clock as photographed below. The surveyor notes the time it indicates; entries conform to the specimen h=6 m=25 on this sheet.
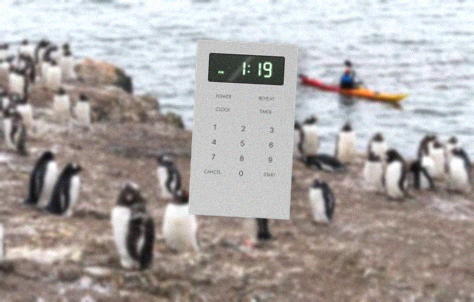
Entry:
h=1 m=19
